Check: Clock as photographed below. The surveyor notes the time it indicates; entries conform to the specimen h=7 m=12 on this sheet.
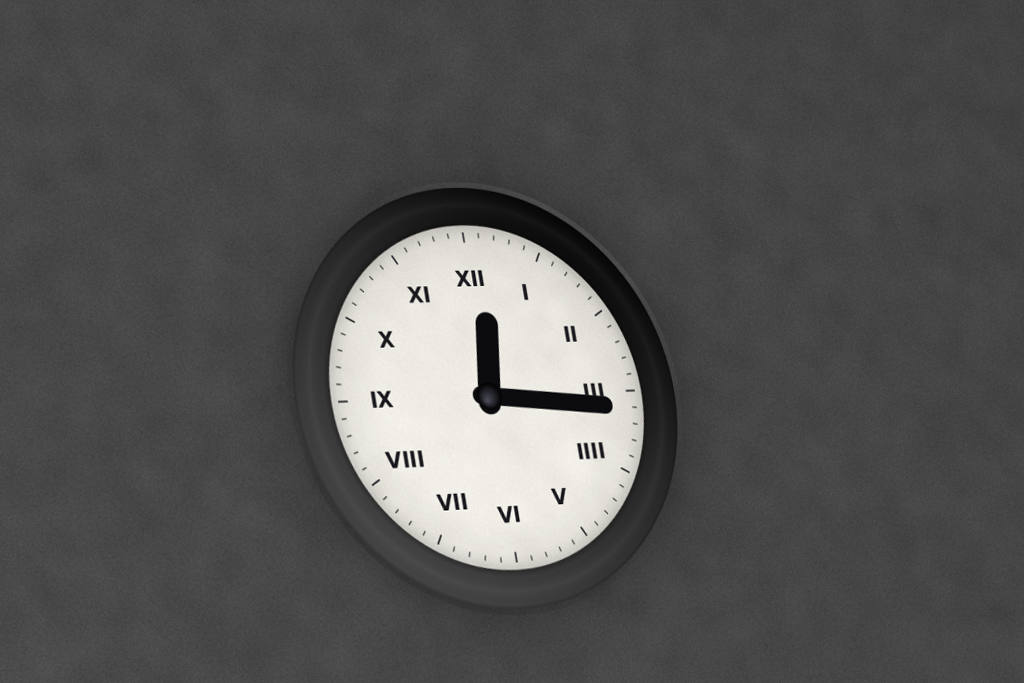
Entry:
h=12 m=16
